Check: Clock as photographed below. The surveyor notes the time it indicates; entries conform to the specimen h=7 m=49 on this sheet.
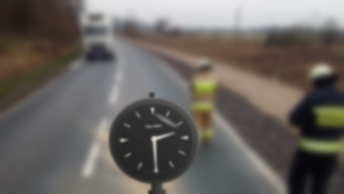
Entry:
h=2 m=30
